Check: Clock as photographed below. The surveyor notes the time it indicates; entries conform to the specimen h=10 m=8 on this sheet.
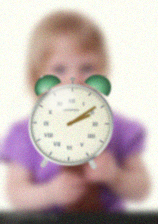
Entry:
h=2 m=9
